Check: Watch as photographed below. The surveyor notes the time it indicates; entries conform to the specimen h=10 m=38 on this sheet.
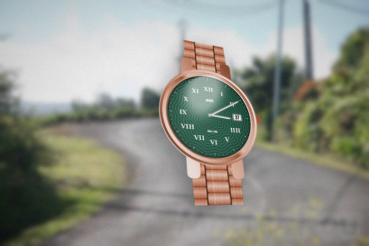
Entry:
h=3 m=10
